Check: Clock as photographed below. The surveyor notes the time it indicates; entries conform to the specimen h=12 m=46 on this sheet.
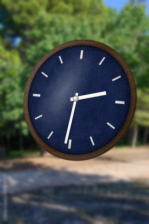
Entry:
h=2 m=31
